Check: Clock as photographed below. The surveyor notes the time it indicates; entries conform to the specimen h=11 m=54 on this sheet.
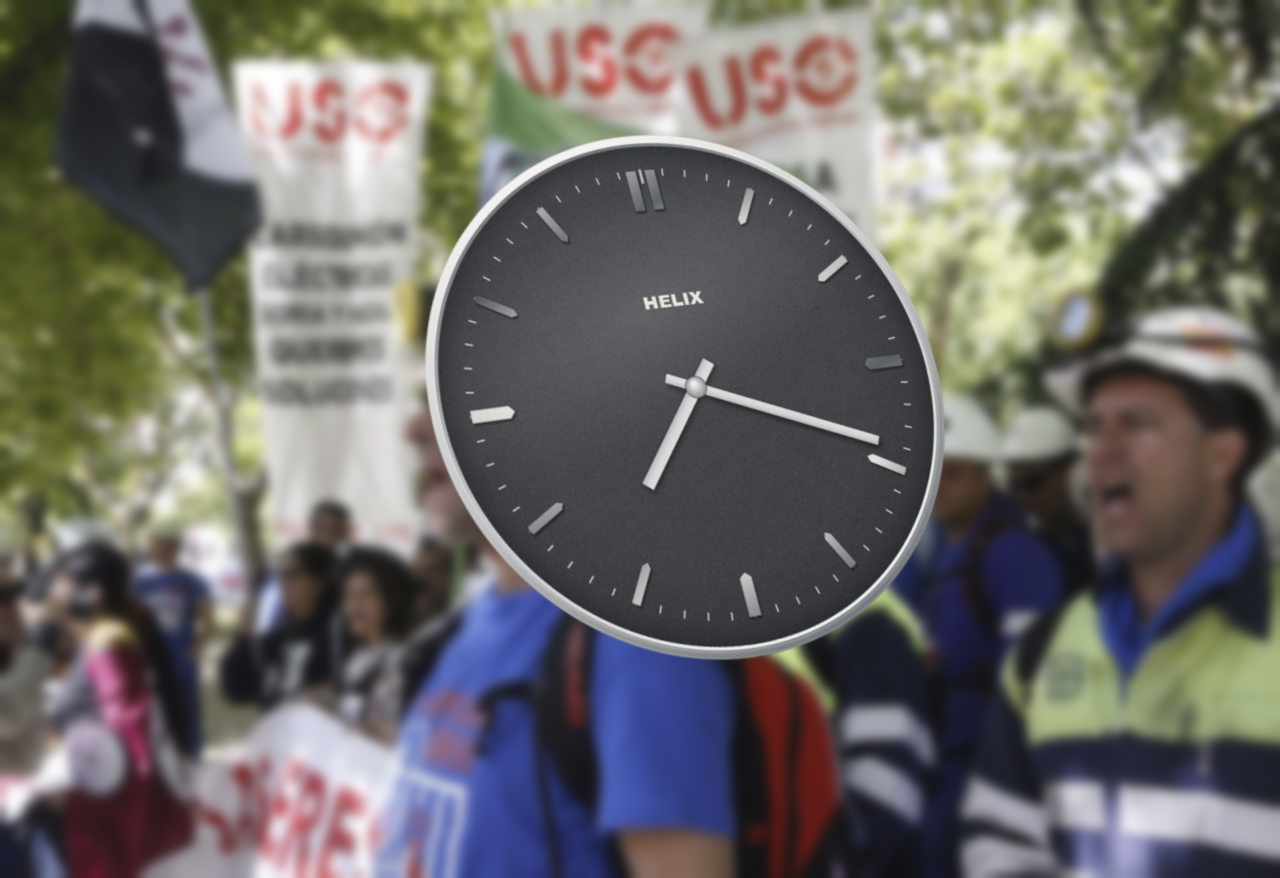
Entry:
h=7 m=19
